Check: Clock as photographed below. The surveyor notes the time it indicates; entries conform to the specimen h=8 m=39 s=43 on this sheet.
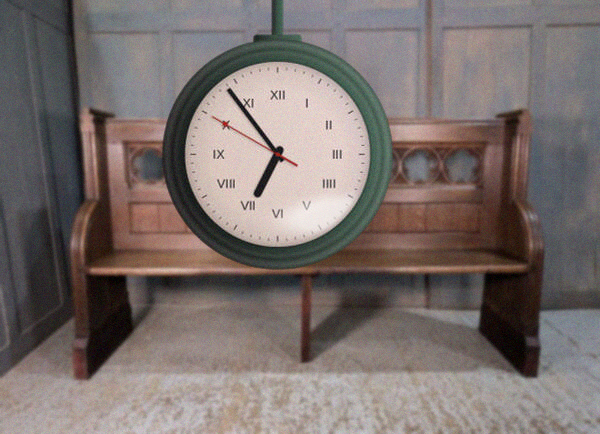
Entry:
h=6 m=53 s=50
